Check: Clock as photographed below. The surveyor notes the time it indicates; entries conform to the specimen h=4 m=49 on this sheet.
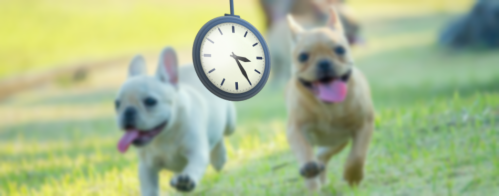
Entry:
h=3 m=25
